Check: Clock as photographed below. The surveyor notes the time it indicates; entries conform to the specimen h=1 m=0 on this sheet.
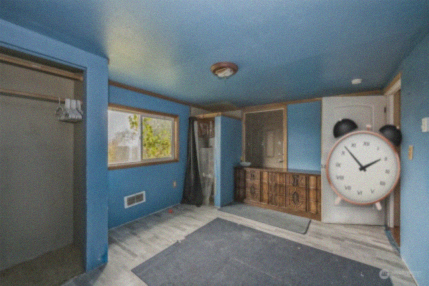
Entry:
h=1 m=52
